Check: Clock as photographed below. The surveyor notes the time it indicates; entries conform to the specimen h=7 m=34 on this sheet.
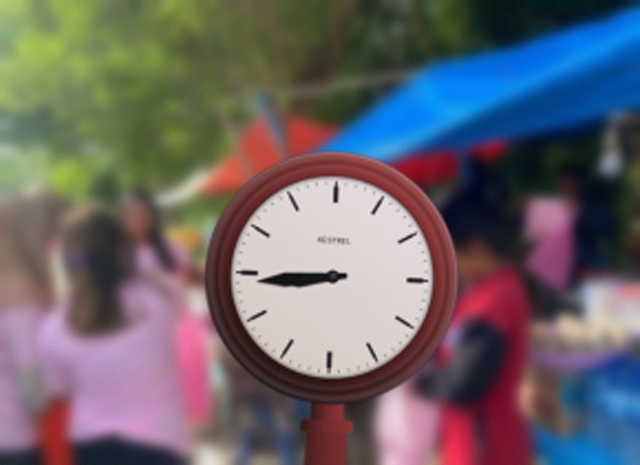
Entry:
h=8 m=44
